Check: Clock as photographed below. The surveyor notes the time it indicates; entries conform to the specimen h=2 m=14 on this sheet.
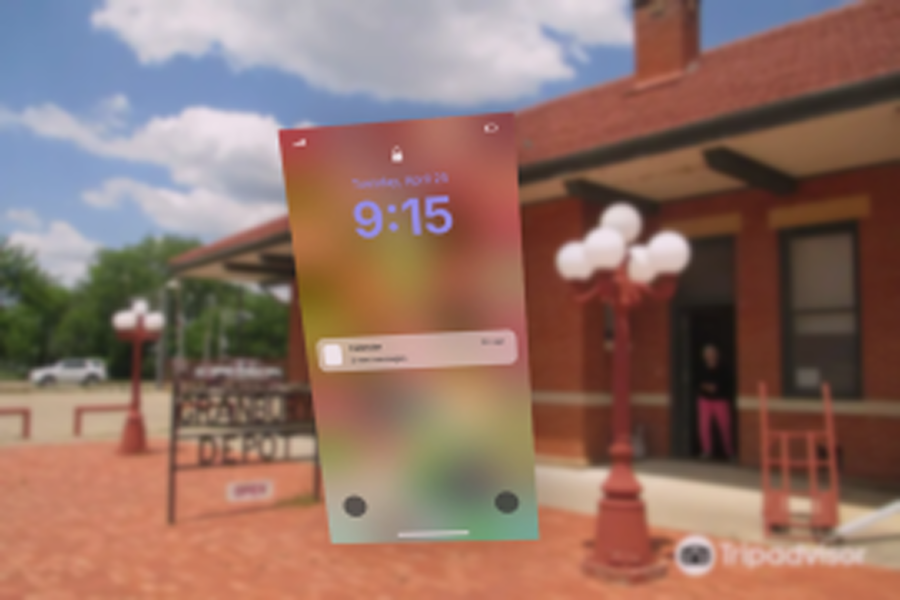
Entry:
h=9 m=15
